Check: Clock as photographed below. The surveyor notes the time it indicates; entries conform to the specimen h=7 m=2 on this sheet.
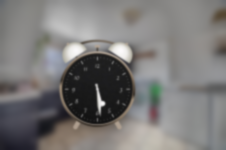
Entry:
h=5 m=29
